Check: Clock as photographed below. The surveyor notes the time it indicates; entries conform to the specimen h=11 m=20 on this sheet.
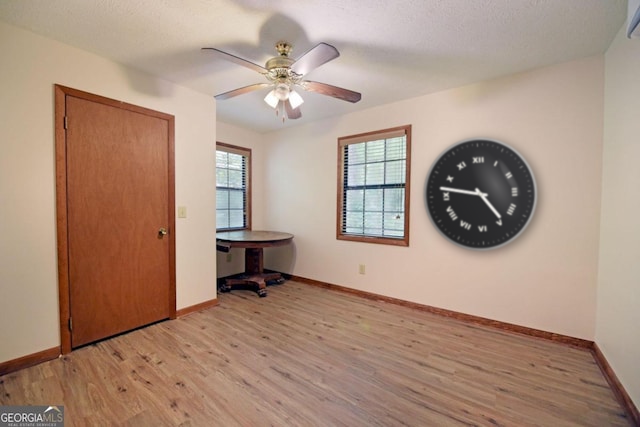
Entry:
h=4 m=47
